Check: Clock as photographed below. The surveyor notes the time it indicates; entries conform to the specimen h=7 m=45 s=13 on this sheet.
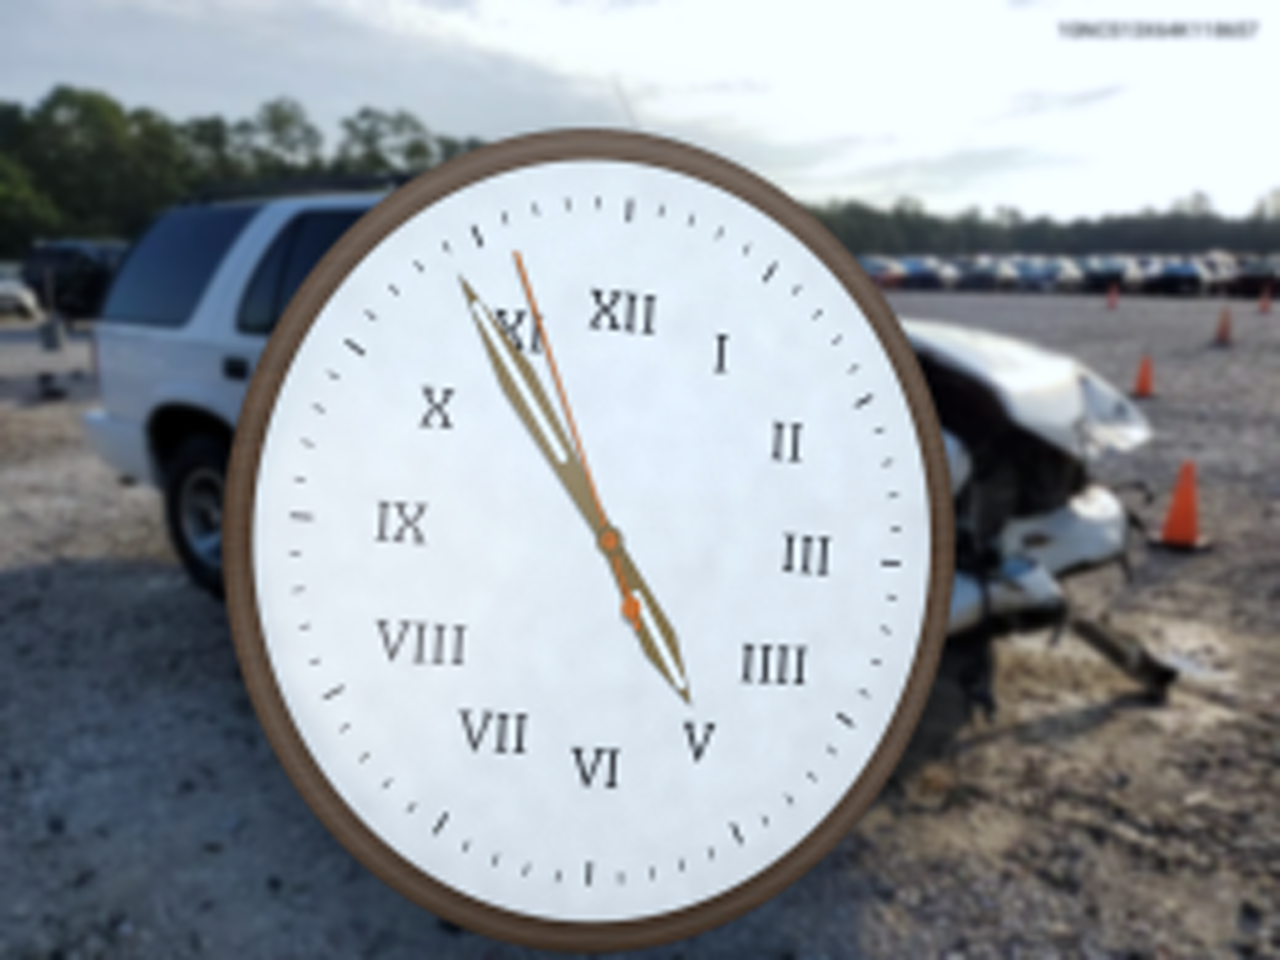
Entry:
h=4 m=53 s=56
